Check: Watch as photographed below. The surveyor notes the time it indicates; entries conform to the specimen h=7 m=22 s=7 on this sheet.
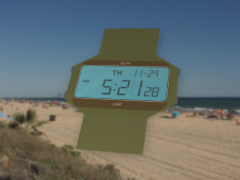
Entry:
h=5 m=21 s=28
